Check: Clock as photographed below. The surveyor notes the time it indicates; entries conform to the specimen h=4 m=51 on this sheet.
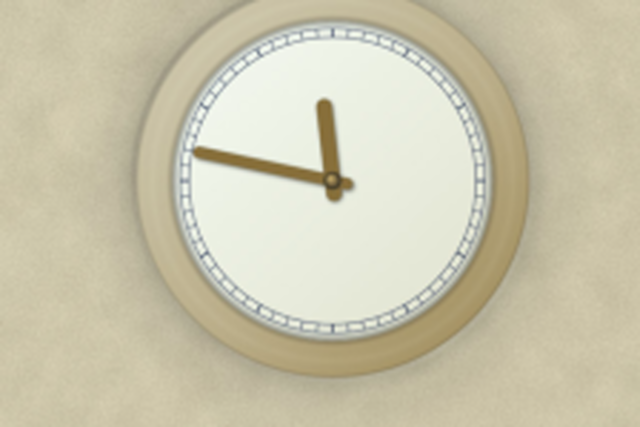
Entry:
h=11 m=47
